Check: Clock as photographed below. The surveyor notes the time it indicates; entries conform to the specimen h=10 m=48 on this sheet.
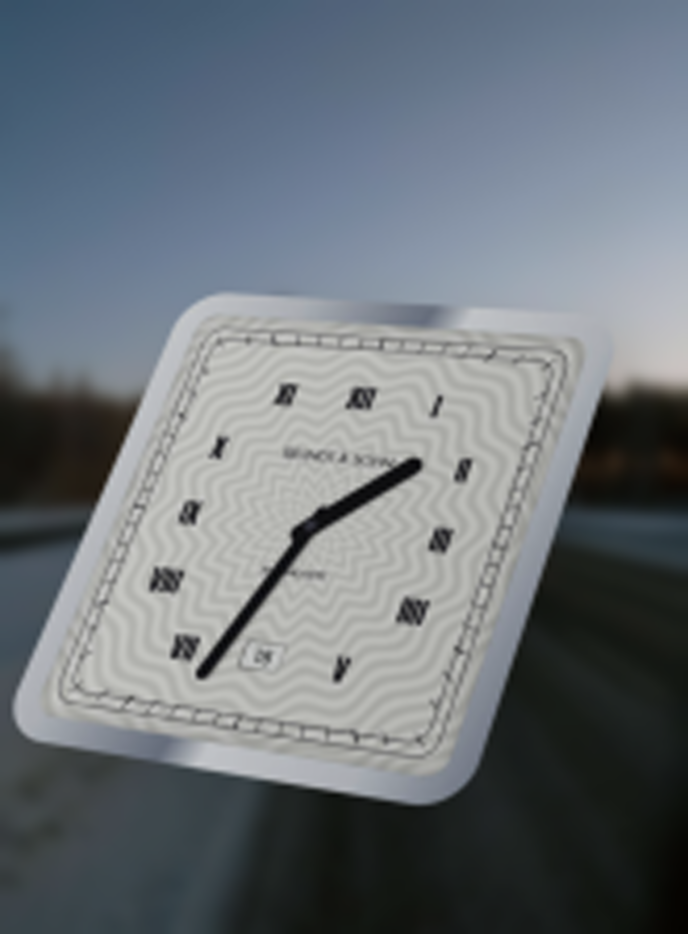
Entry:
h=1 m=33
